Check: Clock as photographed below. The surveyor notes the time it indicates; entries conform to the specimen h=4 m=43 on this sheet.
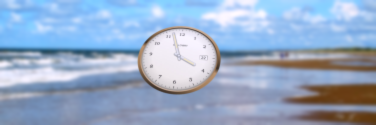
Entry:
h=3 m=57
